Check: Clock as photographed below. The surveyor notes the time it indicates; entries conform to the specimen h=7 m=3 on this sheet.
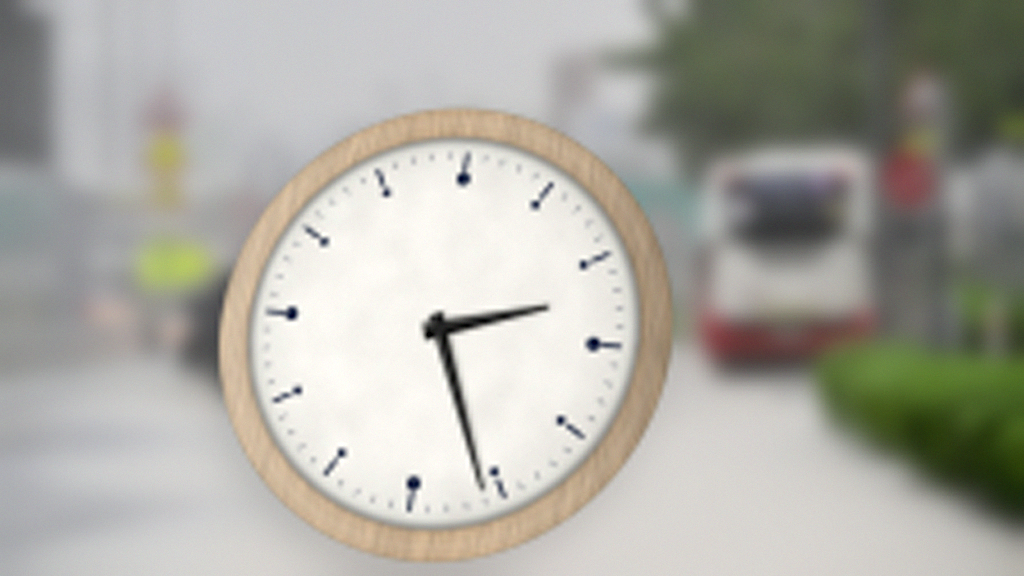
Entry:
h=2 m=26
